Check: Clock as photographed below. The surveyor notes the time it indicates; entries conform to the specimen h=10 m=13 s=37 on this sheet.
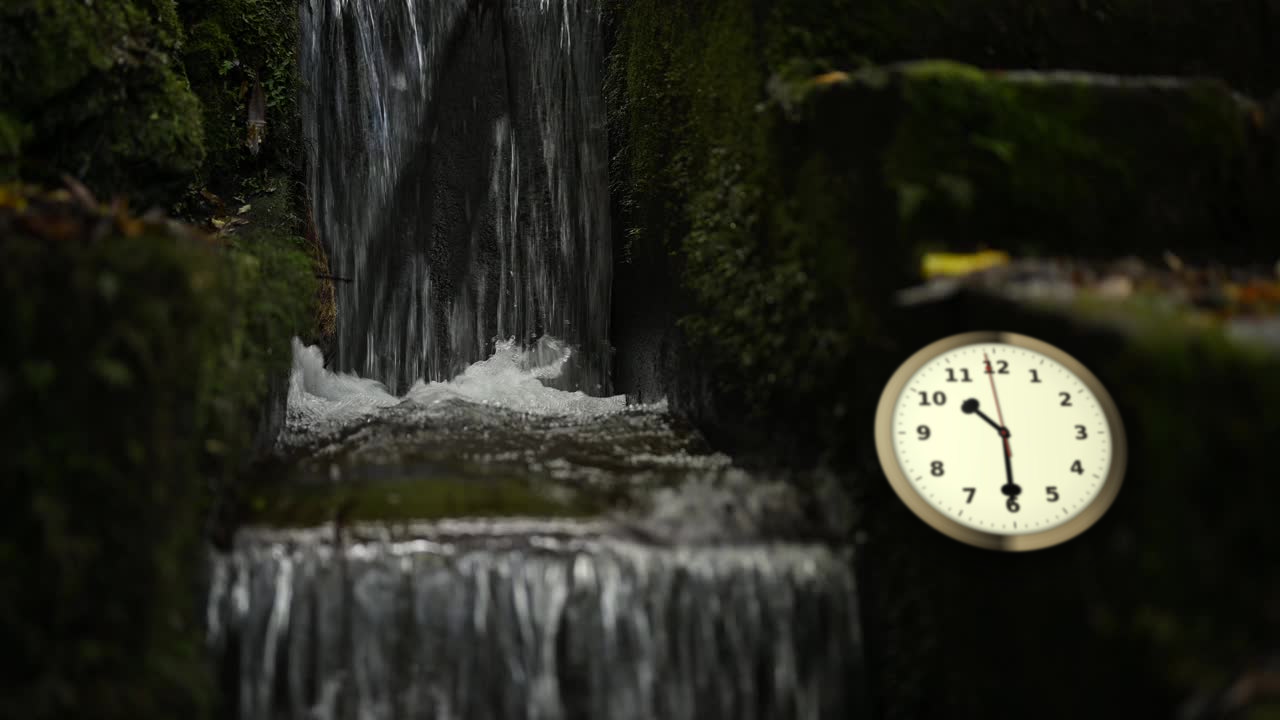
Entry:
h=10 m=29 s=59
